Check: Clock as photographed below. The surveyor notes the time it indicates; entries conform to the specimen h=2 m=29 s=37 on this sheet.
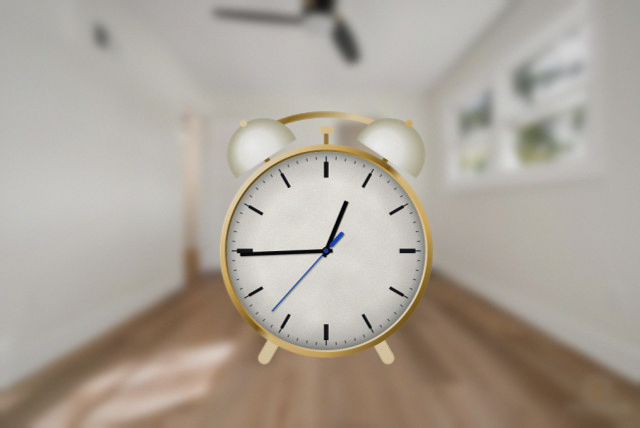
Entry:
h=12 m=44 s=37
